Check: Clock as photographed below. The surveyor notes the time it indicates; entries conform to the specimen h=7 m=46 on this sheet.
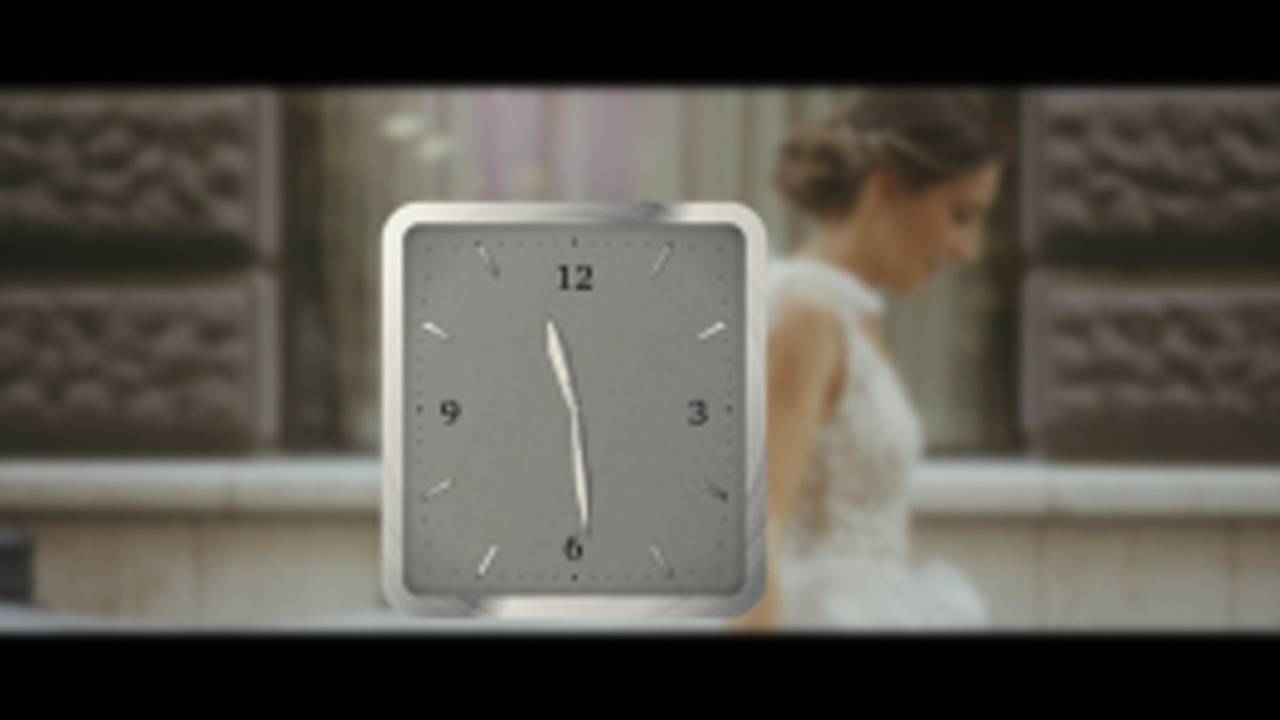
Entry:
h=11 m=29
